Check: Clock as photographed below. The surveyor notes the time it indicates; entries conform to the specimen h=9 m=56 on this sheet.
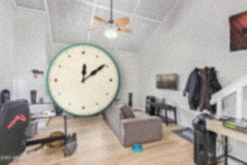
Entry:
h=12 m=9
